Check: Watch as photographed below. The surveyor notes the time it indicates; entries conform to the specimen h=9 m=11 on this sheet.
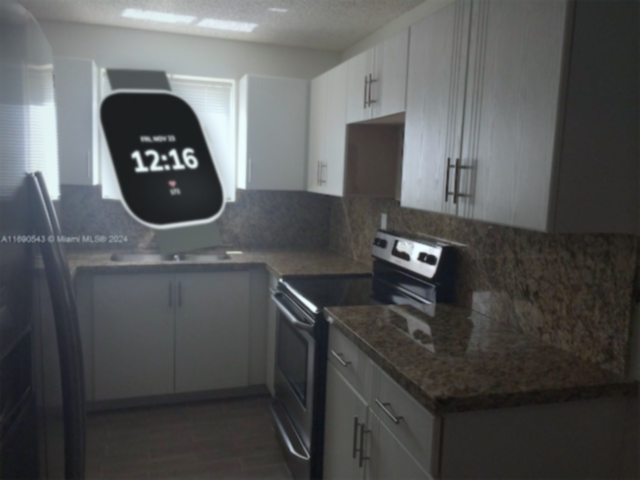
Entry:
h=12 m=16
